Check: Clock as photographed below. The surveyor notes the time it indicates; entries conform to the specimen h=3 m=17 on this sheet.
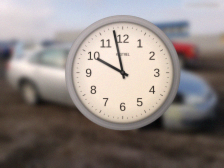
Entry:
h=9 m=58
